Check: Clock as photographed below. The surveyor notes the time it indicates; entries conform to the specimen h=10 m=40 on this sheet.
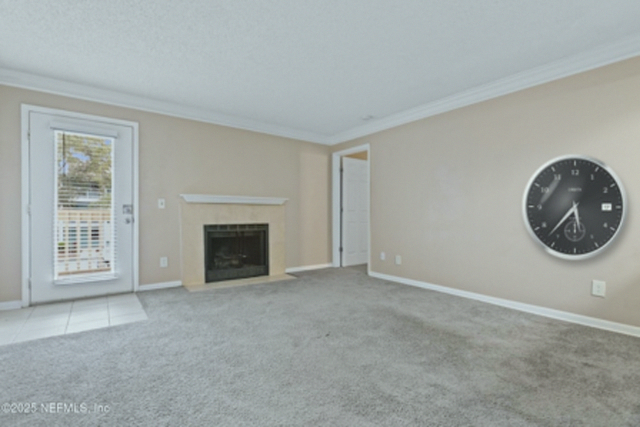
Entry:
h=5 m=37
